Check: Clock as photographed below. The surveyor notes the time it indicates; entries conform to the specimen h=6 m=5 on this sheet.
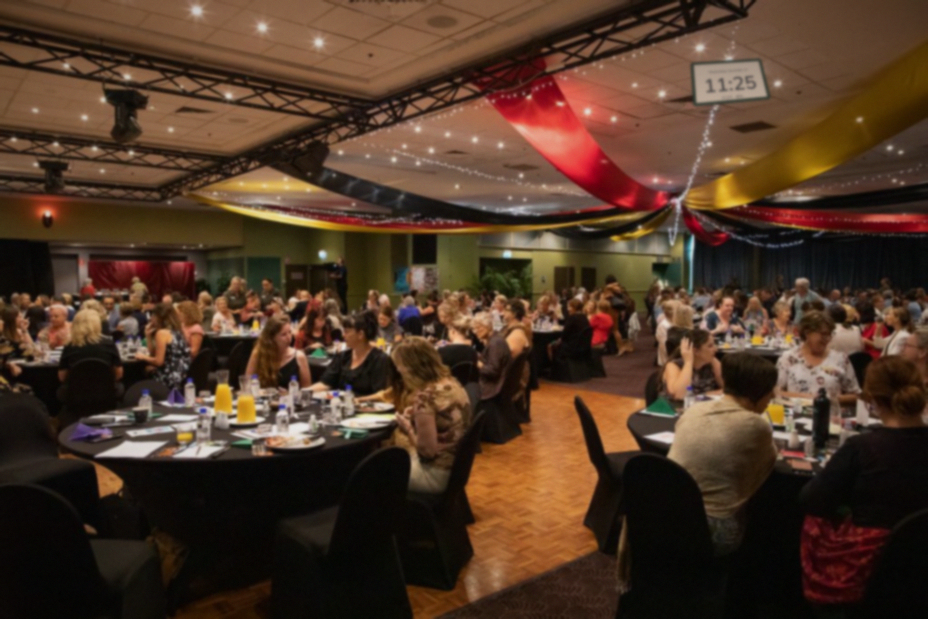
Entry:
h=11 m=25
